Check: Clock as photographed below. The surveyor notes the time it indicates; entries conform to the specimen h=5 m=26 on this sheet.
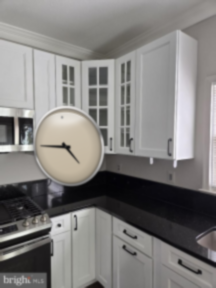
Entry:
h=4 m=46
